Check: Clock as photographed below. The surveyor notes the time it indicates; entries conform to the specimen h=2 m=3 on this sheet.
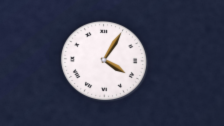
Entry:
h=4 m=5
